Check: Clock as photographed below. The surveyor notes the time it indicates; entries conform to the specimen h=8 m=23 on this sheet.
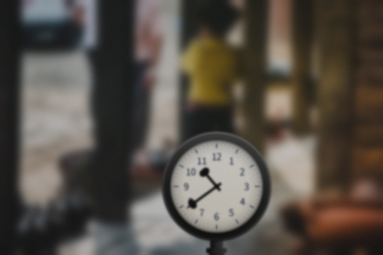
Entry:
h=10 m=39
